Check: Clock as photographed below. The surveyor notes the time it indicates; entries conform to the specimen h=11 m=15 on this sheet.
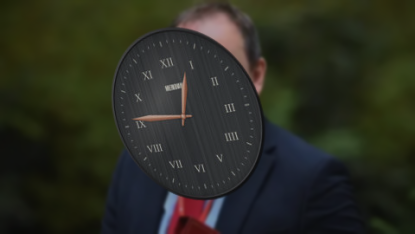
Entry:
h=12 m=46
